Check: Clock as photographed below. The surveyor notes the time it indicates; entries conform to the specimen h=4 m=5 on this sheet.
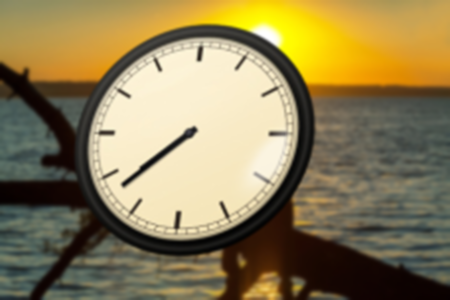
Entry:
h=7 m=38
